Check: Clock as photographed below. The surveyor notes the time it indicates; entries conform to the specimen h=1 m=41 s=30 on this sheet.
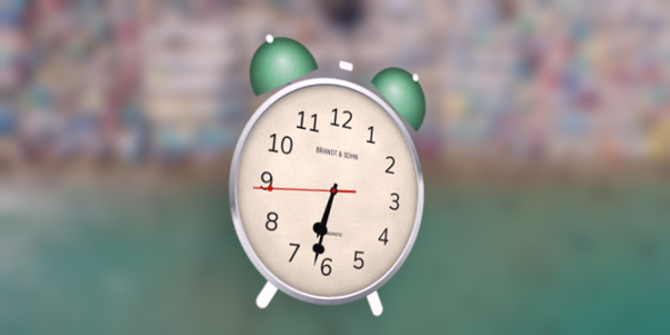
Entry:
h=6 m=31 s=44
